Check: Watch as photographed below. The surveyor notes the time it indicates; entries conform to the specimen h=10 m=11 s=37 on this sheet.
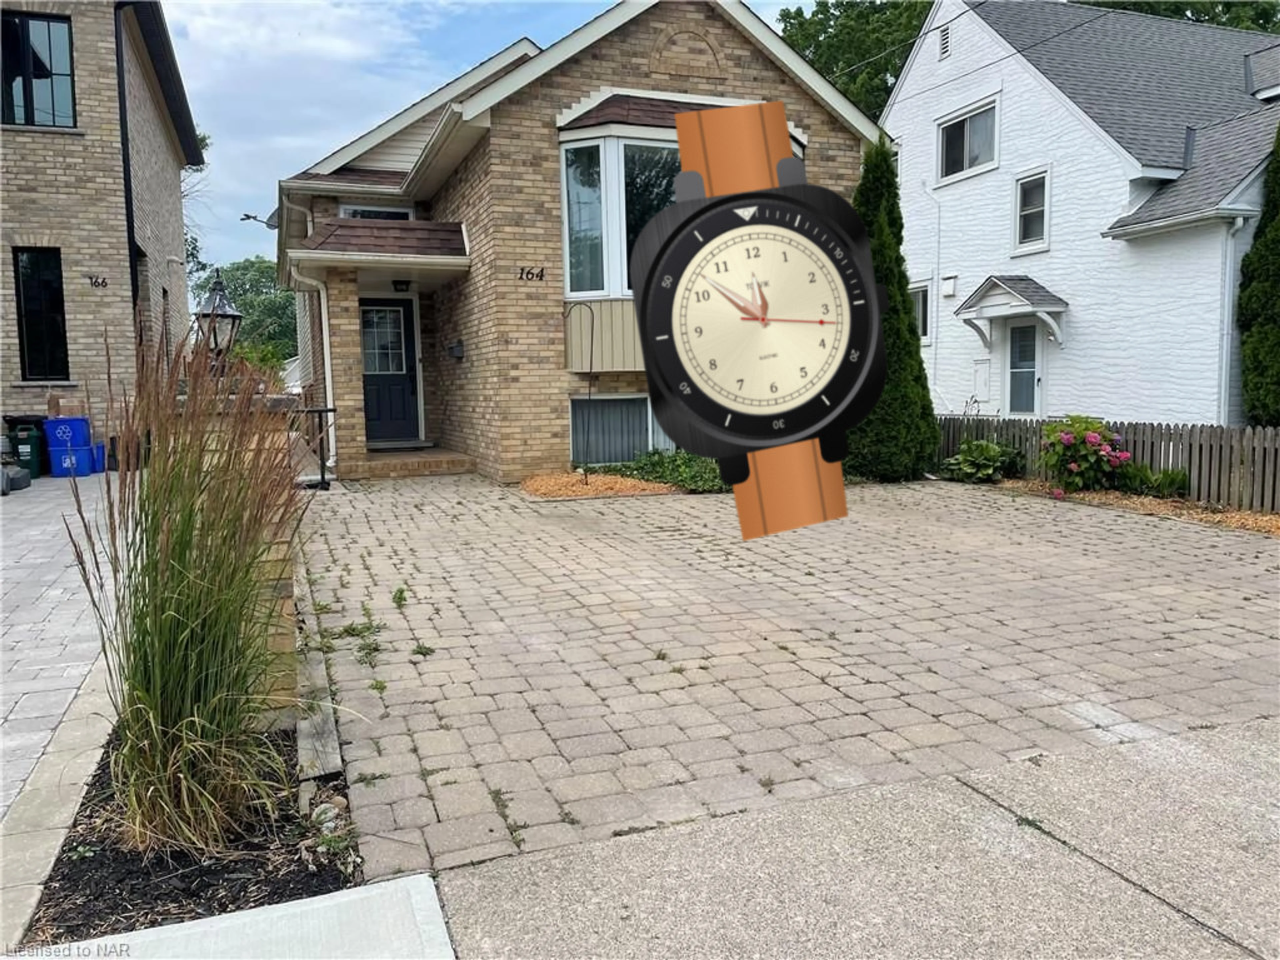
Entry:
h=11 m=52 s=17
